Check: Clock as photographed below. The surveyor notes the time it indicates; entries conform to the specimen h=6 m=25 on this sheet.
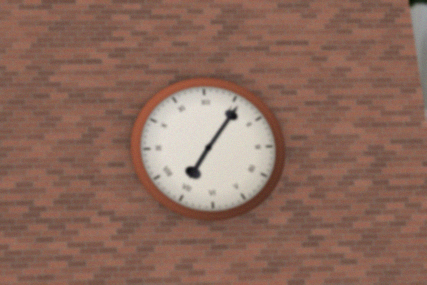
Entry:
h=7 m=6
